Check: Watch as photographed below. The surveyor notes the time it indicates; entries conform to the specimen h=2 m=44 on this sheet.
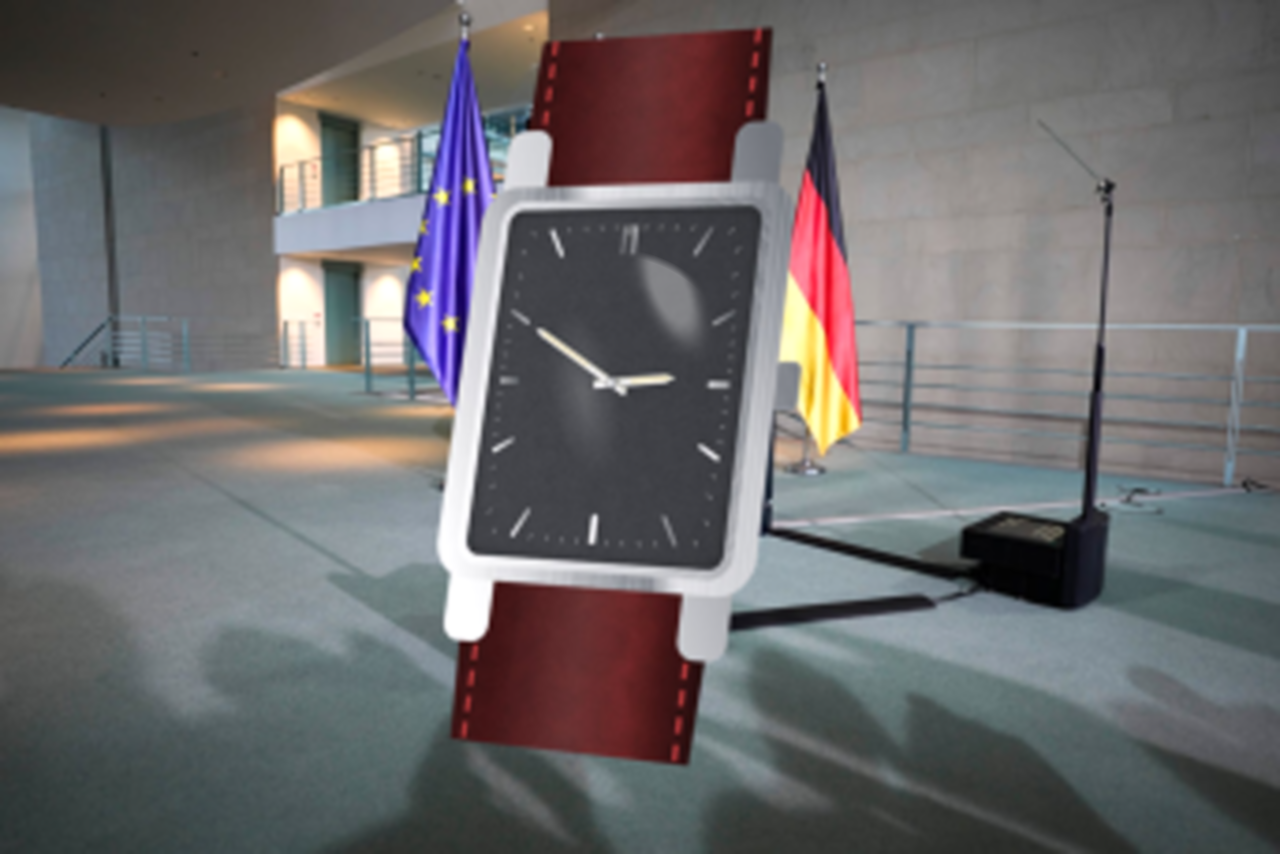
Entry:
h=2 m=50
